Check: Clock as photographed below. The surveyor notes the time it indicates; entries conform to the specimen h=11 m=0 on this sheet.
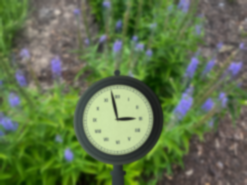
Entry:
h=2 m=58
